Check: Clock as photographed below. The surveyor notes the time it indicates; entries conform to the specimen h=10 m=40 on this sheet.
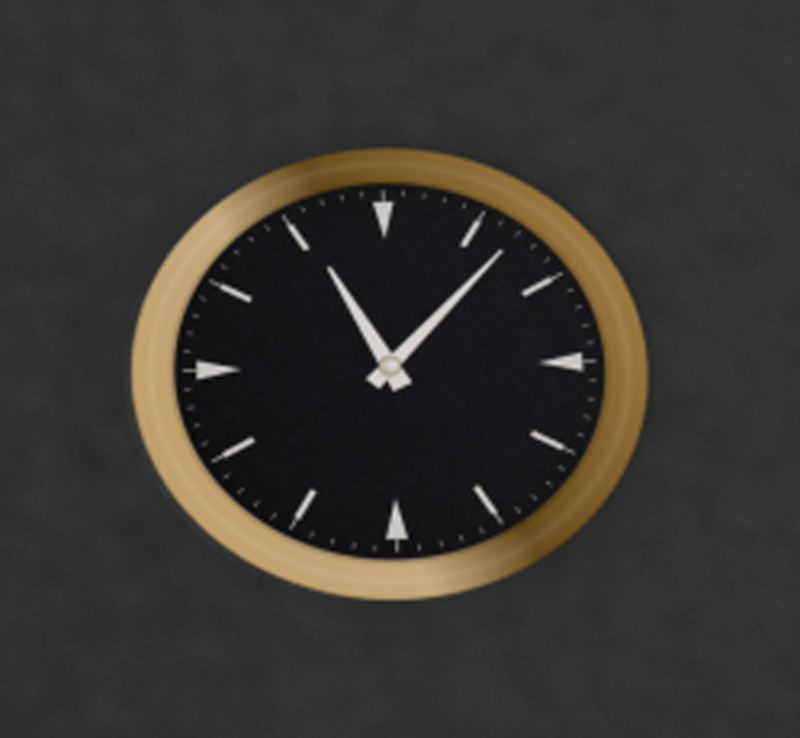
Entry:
h=11 m=7
